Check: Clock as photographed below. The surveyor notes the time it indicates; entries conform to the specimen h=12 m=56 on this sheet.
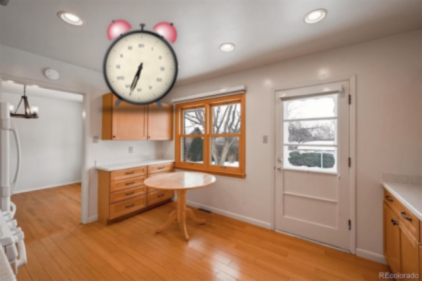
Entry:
h=6 m=33
